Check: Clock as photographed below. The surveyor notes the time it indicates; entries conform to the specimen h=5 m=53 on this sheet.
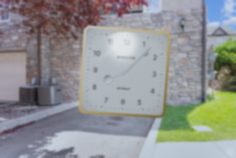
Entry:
h=8 m=7
